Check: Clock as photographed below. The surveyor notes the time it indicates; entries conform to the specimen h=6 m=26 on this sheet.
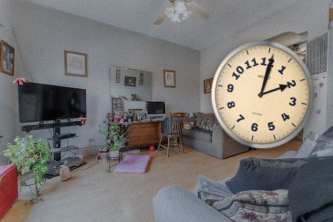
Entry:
h=2 m=1
